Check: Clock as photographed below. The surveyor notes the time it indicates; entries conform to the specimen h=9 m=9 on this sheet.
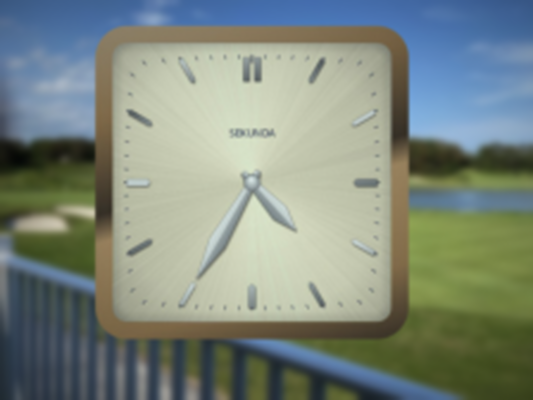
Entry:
h=4 m=35
